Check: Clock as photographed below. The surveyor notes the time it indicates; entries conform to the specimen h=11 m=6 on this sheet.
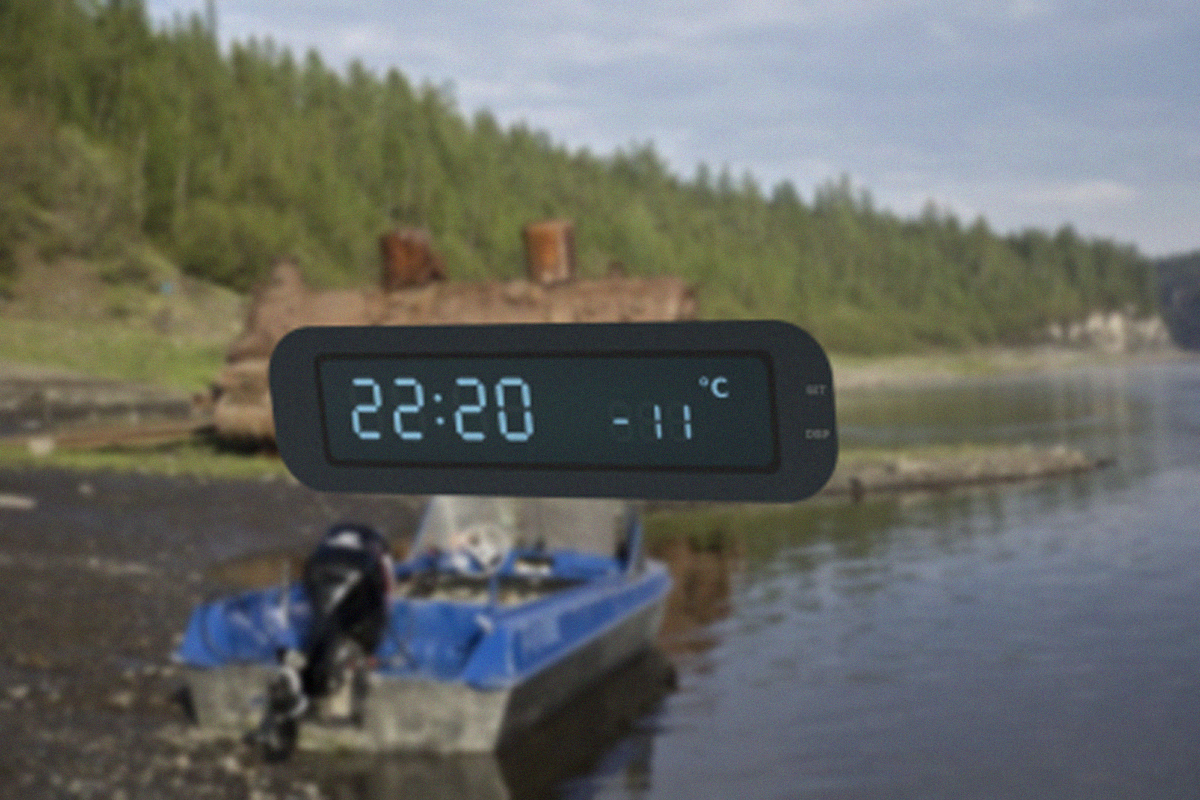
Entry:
h=22 m=20
